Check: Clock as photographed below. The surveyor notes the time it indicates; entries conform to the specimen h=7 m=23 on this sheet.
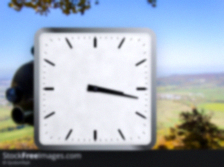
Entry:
h=3 m=17
